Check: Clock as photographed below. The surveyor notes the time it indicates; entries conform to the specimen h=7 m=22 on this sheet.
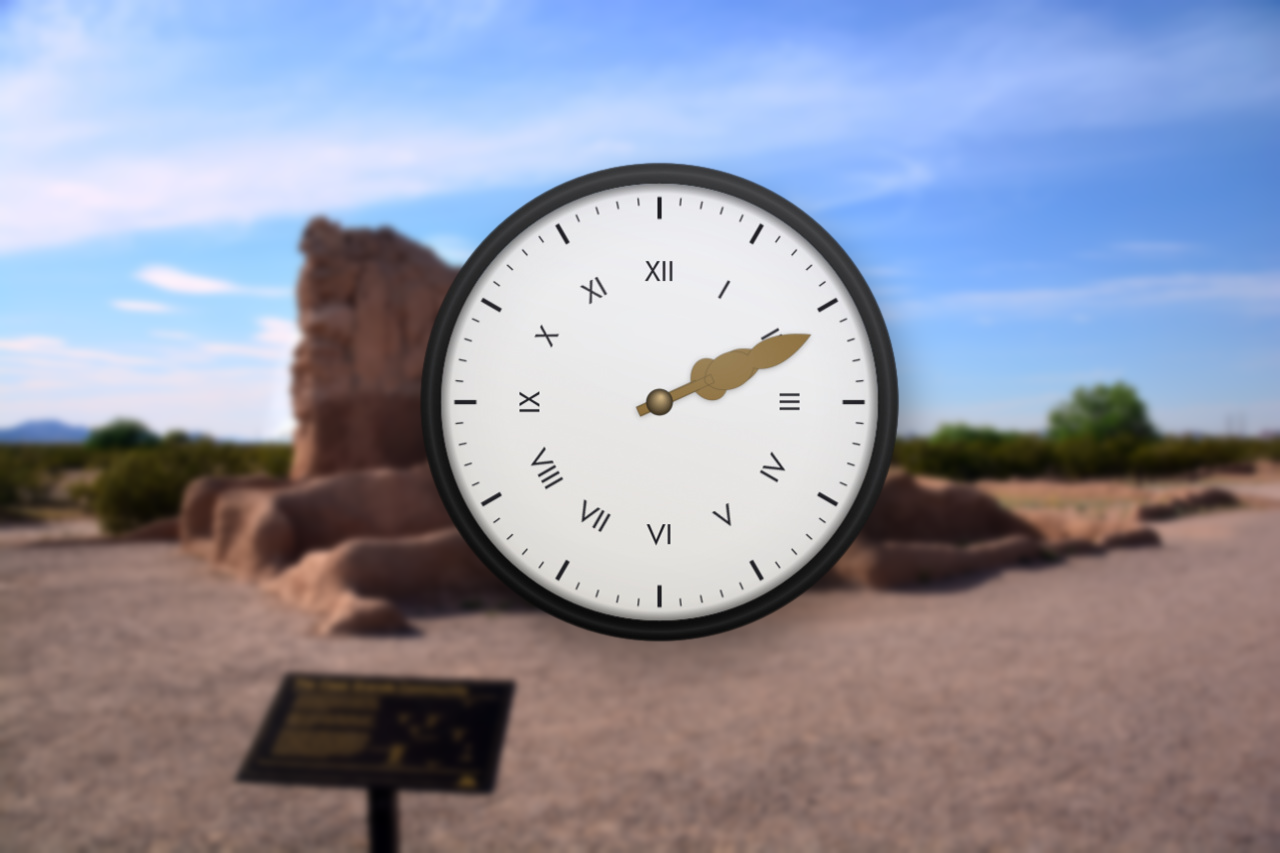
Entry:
h=2 m=11
